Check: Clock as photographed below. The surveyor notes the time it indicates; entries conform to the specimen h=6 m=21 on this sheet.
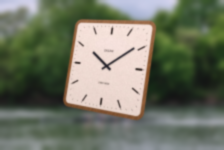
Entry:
h=10 m=9
